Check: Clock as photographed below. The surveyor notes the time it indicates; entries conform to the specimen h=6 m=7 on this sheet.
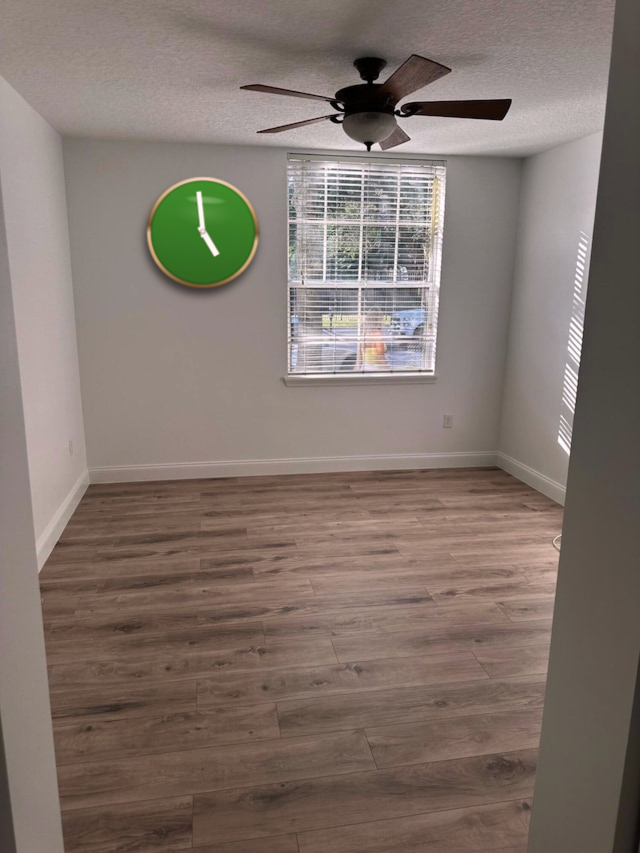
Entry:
h=4 m=59
